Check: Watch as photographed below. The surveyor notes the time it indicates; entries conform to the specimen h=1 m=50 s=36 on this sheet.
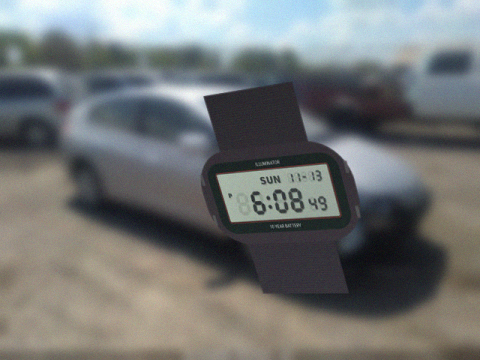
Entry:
h=6 m=8 s=49
